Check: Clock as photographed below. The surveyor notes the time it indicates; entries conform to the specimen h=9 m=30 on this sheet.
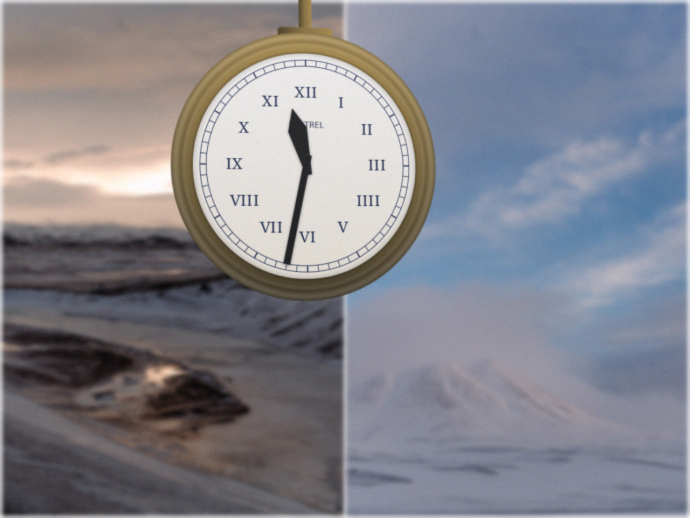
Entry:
h=11 m=32
